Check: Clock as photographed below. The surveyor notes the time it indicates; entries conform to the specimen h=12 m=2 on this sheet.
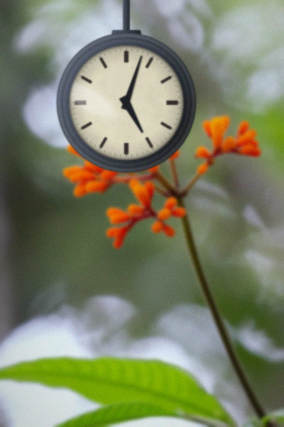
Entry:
h=5 m=3
